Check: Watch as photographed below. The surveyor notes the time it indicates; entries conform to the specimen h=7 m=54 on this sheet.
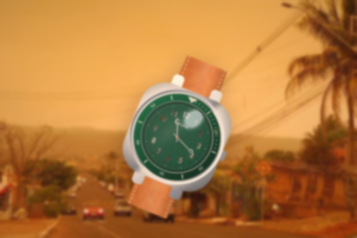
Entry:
h=11 m=19
